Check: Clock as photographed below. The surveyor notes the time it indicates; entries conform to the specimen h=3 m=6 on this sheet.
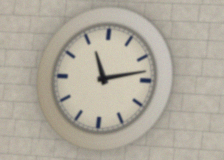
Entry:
h=11 m=13
